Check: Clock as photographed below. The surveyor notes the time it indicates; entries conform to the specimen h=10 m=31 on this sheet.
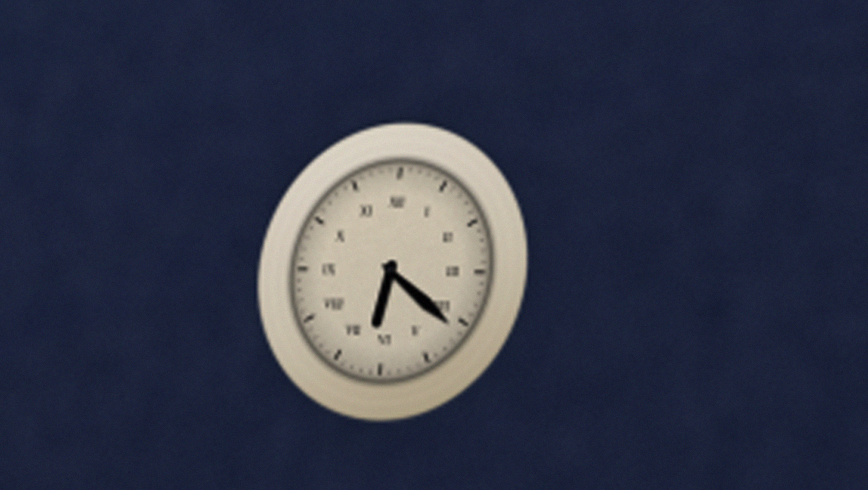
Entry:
h=6 m=21
